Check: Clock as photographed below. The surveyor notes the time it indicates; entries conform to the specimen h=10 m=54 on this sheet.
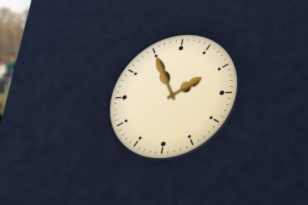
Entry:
h=1 m=55
